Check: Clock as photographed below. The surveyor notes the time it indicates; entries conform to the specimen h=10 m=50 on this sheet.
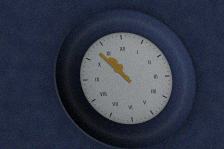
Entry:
h=10 m=53
